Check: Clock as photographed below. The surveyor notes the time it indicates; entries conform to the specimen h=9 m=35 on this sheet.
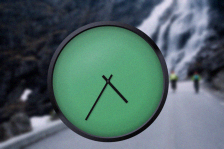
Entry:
h=4 m=35
